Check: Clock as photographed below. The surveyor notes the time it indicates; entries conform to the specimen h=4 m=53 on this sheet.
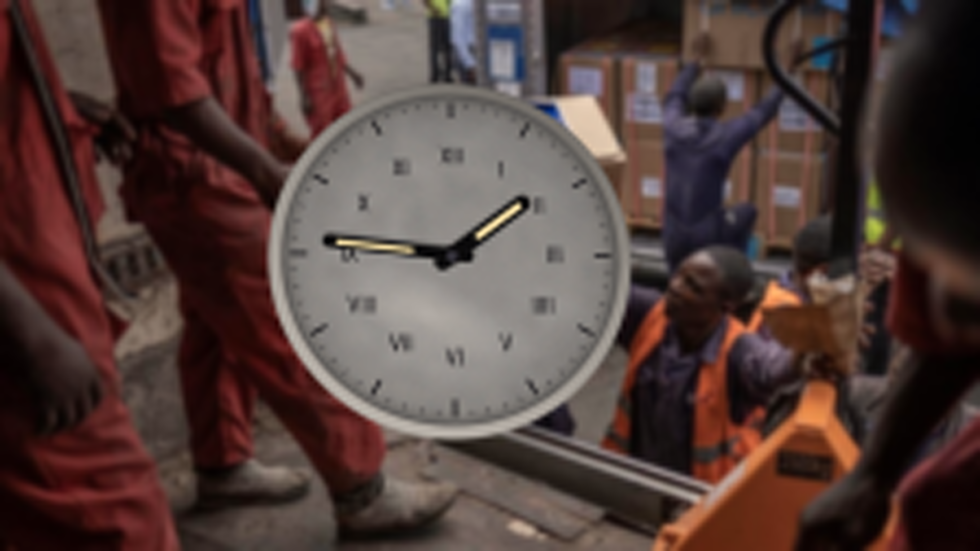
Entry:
h=1 m=46
